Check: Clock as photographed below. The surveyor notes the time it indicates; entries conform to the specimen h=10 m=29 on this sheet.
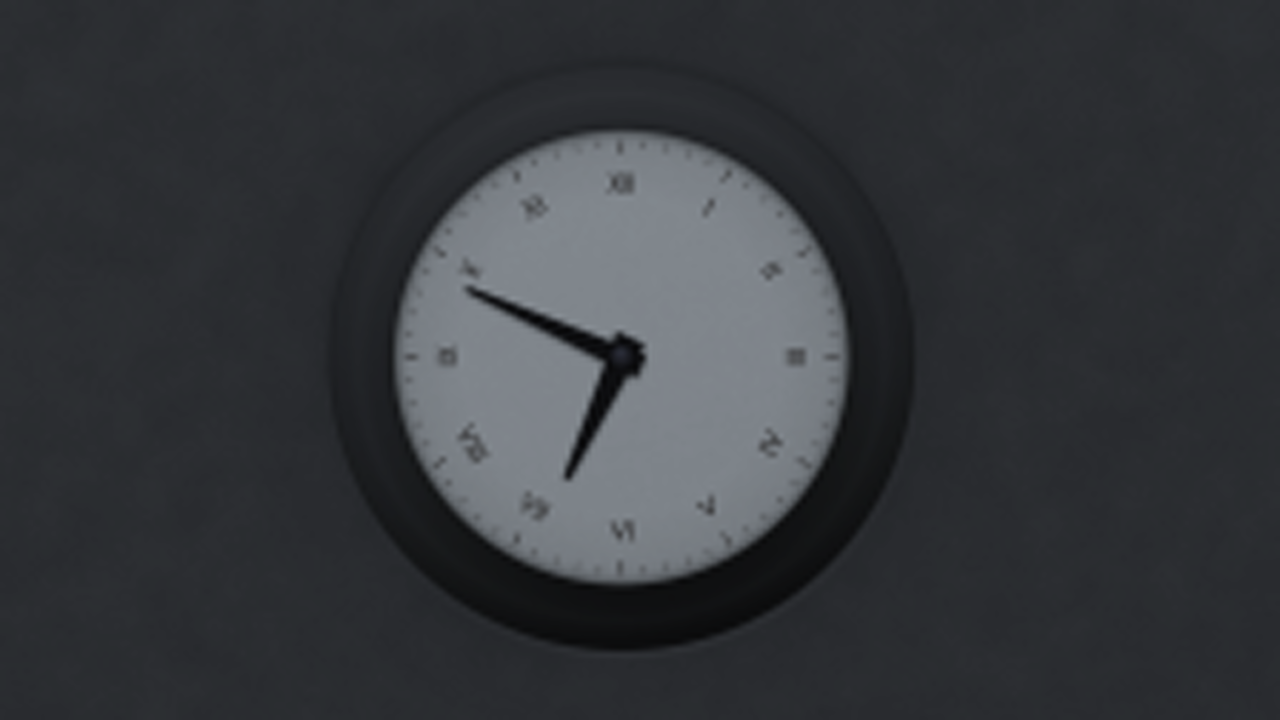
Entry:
h=6 m=49
